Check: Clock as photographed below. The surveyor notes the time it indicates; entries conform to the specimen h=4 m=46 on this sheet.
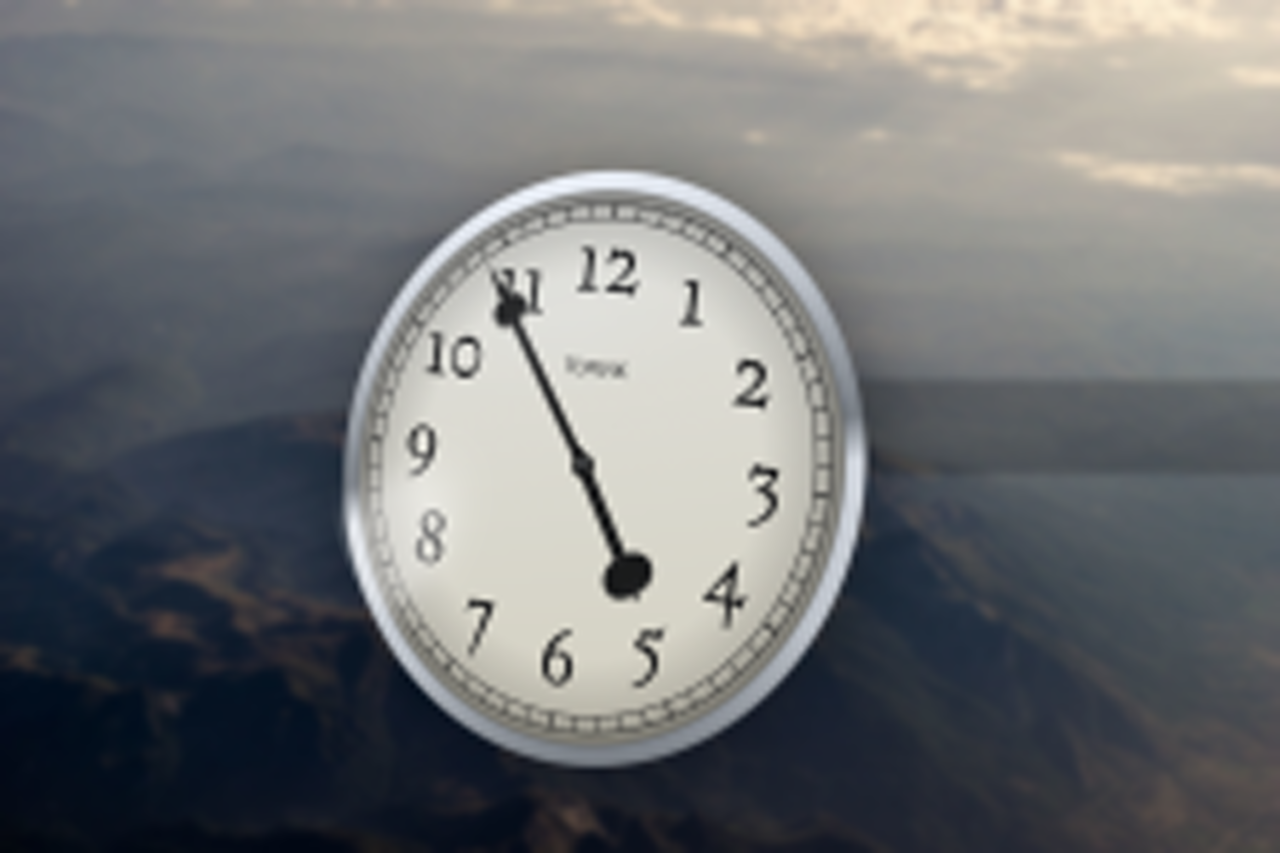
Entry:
h=4 m=54
